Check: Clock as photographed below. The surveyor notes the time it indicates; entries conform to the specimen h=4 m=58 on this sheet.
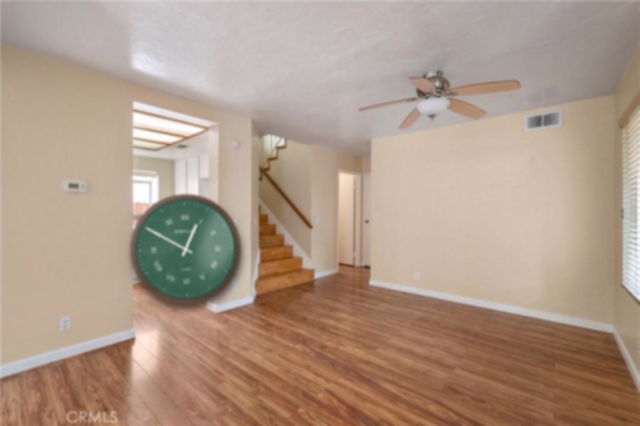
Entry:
h=12 m=50
